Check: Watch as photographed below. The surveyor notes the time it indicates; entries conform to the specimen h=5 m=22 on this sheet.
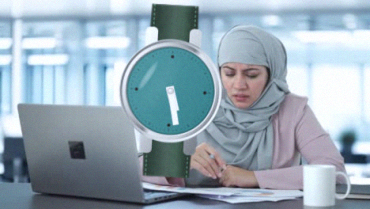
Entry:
h=5 m=28
